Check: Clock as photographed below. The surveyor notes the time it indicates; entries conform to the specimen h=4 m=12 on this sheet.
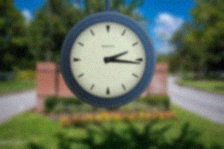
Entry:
h=2 m=16
